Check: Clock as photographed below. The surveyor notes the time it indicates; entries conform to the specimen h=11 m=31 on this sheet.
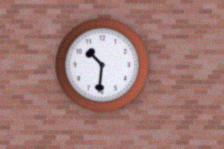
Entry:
h=10 m=31
